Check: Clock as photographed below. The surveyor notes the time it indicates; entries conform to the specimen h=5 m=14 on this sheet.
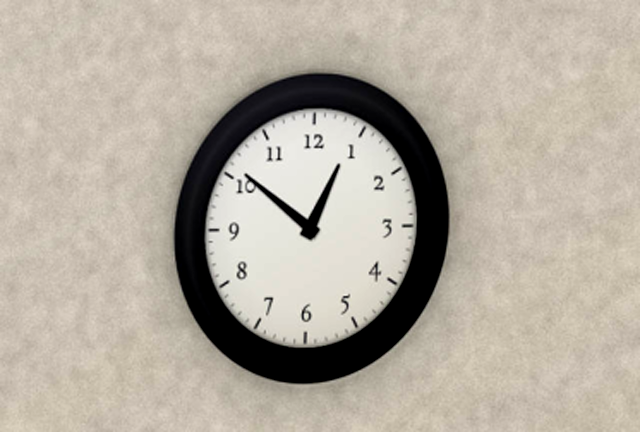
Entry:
h=12 m=51
